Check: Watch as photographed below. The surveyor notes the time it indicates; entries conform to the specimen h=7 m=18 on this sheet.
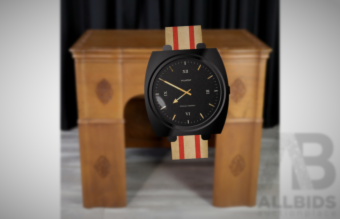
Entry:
h=7 m=50
